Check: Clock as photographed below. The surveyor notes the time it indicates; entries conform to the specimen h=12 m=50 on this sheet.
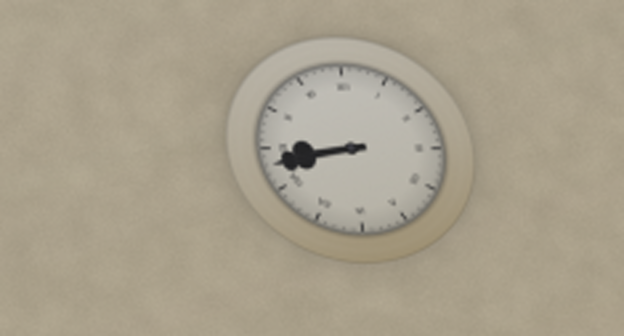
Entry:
h=8 m=43
